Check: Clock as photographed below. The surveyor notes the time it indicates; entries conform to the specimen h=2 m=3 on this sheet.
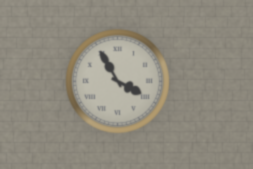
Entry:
h=3 m=55
